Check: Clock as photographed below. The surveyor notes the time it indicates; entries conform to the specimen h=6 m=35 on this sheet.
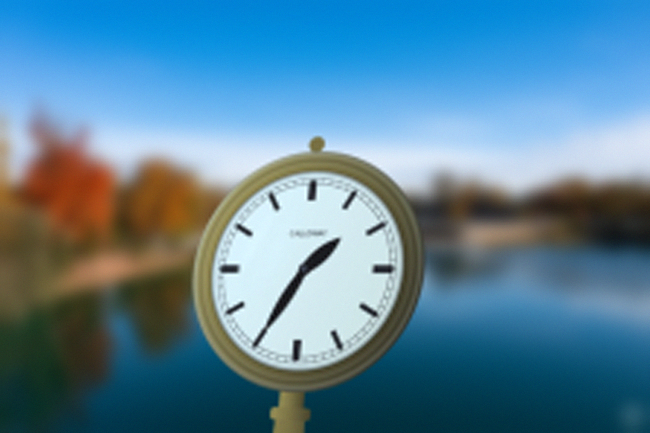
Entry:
h=1 m=35
